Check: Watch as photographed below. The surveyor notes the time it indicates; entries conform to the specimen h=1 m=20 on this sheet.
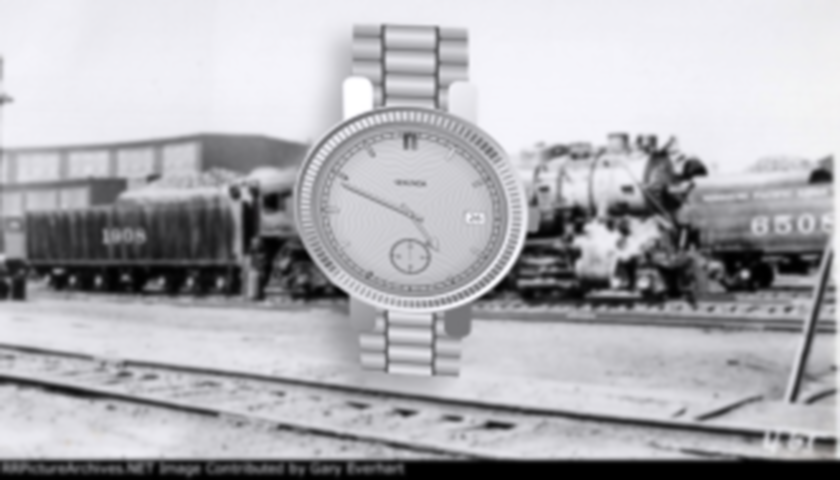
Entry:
h=4 m=49
